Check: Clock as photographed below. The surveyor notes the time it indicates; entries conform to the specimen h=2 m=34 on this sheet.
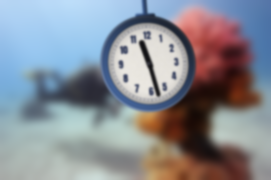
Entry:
h=11 m=28
